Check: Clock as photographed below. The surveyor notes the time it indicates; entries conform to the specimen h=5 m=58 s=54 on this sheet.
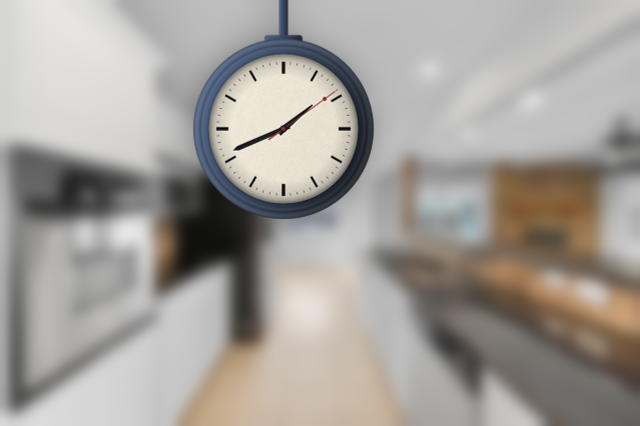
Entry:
h=1 m=41 s=9
